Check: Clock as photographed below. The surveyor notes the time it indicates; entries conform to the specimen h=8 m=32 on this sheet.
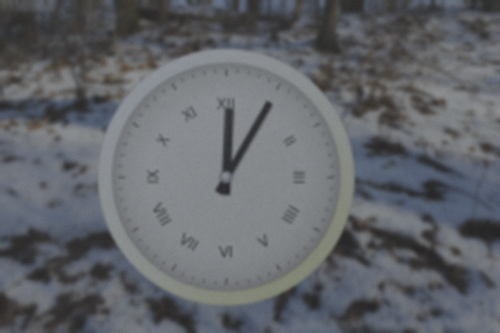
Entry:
h=12 m=5
